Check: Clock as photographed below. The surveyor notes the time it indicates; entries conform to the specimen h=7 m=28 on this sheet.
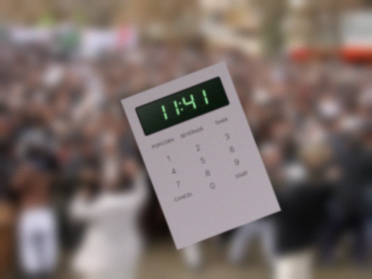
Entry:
h=11 m=41
